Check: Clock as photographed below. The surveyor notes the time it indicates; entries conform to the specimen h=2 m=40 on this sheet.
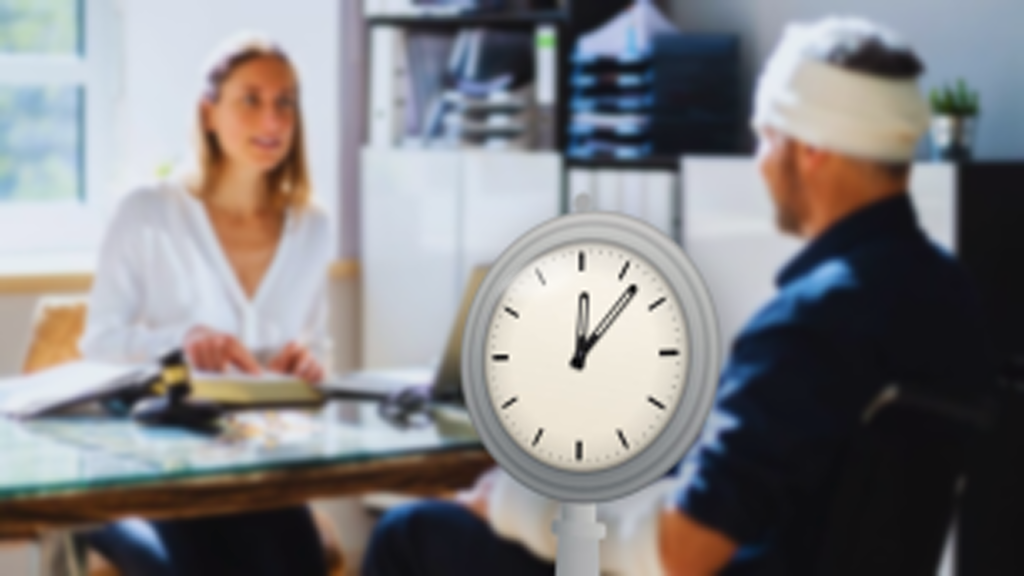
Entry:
h=12 m=7
